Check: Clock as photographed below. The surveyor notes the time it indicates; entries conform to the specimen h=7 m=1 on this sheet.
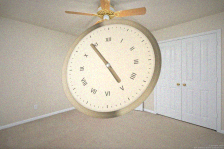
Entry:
h=4 m=54
